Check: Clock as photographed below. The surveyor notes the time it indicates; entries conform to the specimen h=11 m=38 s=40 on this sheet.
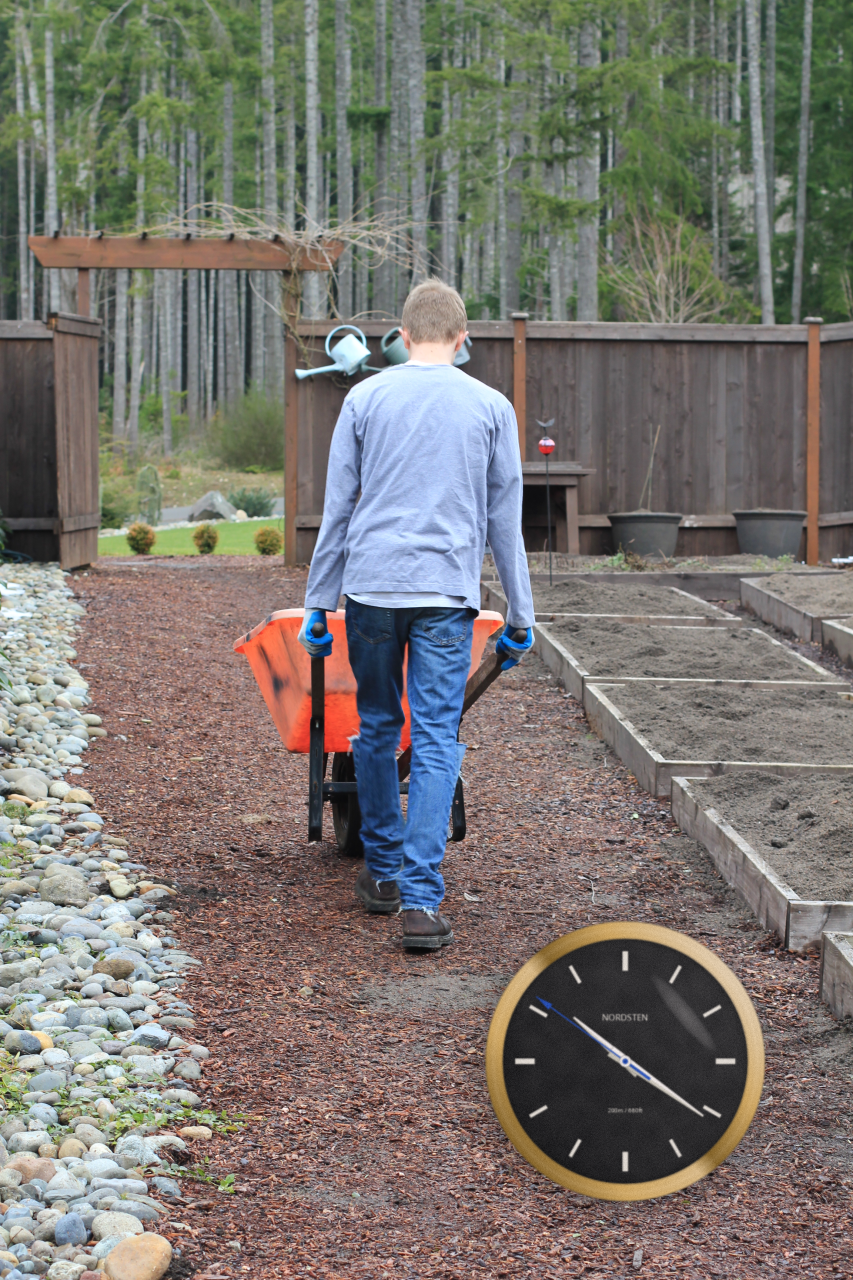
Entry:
h=10 m=20 s=51
